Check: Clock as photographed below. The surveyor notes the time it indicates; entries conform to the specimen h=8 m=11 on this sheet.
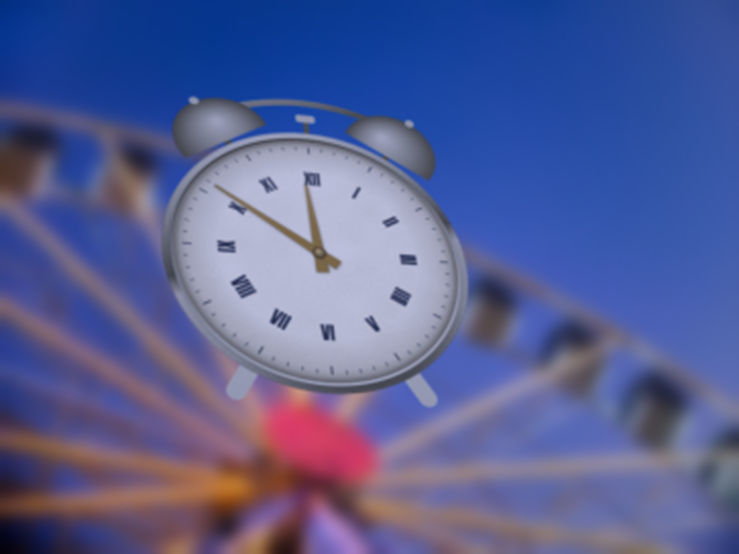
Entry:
h=11 m=51
